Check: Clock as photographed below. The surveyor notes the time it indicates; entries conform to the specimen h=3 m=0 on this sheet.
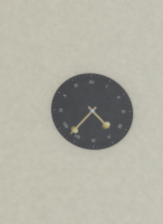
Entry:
h=4 m=37
